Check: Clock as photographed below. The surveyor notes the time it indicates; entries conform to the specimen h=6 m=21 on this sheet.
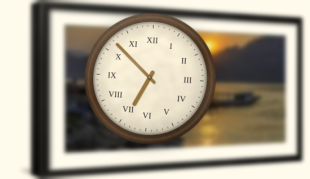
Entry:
h=6 m=52
